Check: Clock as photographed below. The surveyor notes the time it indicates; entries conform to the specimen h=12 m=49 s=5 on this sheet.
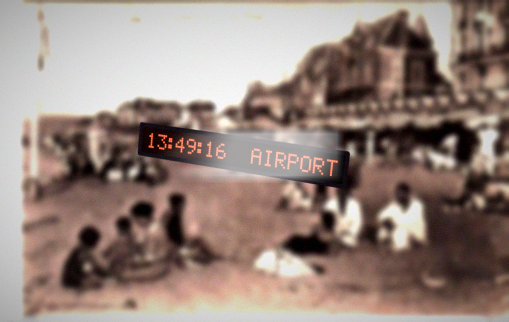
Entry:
h=13 m=49 s=16
